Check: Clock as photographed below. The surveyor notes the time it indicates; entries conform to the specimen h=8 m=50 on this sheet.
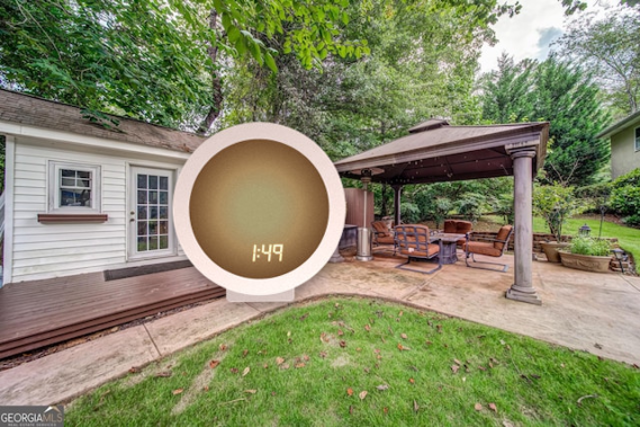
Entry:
h=1 m=49
